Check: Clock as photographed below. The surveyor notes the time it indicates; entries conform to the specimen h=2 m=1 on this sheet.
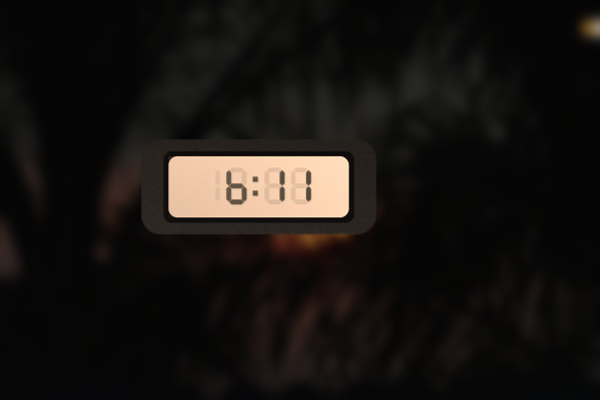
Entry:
h=6 m=11
